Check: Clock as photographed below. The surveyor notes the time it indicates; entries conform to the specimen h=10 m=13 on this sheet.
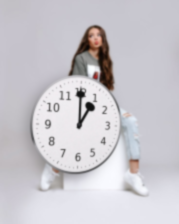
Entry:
h=1 m=0
